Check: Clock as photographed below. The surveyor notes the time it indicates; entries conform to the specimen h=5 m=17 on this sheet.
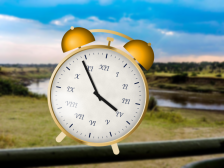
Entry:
h=3 m=54
